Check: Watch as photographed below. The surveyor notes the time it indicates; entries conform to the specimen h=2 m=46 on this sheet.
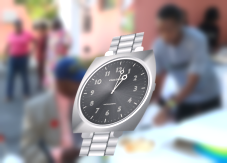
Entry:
h=1 m=2
